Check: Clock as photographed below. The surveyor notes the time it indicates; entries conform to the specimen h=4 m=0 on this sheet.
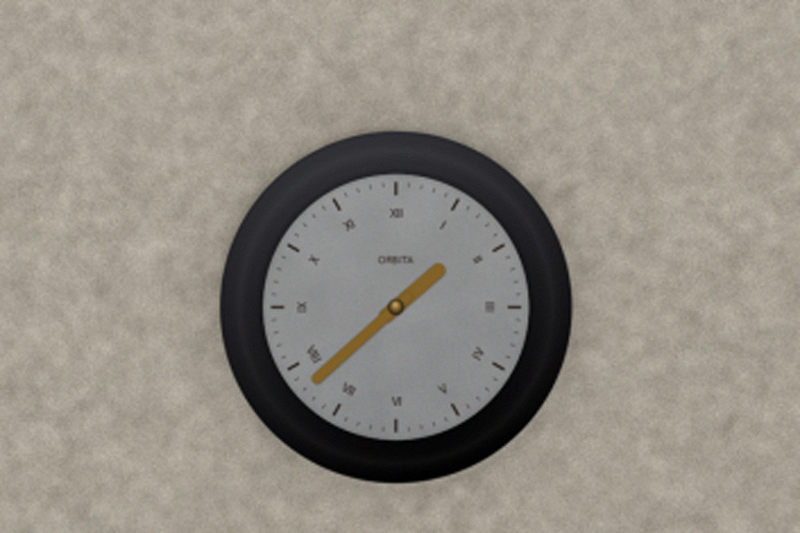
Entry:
h=1 m=38
